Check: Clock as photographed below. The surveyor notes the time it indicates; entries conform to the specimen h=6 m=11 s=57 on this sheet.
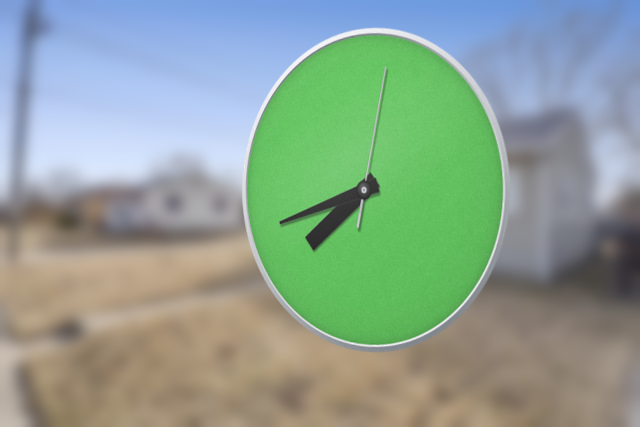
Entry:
h=7 m=42 s=2
